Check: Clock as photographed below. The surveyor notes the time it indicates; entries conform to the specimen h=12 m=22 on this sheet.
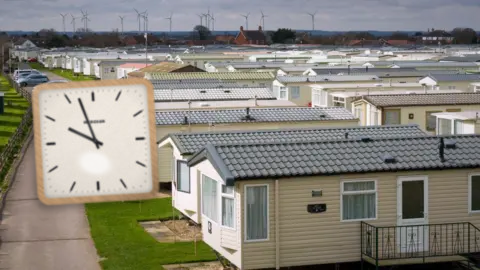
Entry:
h=9 m=57
